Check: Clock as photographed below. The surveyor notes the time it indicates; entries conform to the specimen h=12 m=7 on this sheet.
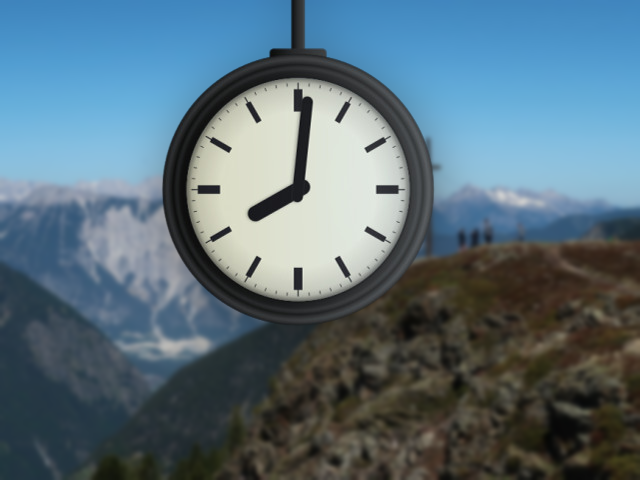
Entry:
h=8 m=1
